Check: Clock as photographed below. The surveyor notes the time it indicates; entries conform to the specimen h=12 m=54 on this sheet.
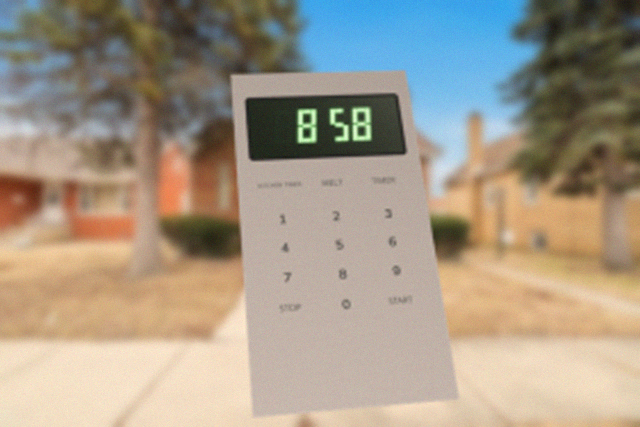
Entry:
h=8 m=58
